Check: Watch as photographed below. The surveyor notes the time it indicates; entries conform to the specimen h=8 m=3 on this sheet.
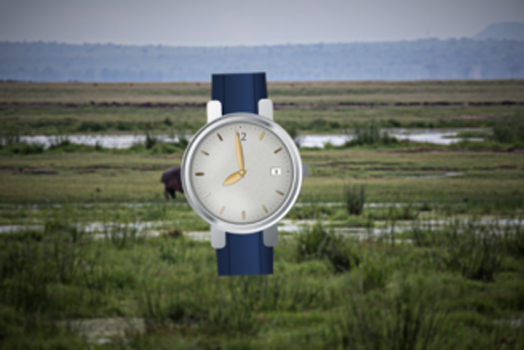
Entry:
h=7 m=59
